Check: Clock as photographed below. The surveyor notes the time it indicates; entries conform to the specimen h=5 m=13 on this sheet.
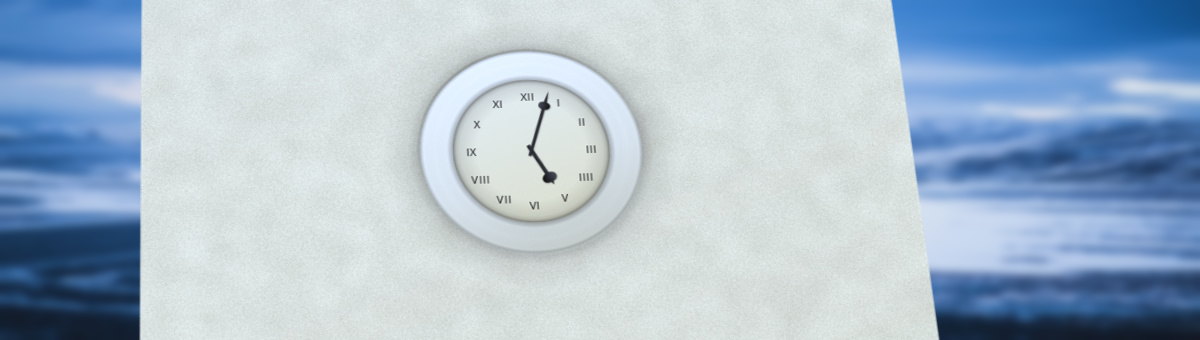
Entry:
h=5 m=3
